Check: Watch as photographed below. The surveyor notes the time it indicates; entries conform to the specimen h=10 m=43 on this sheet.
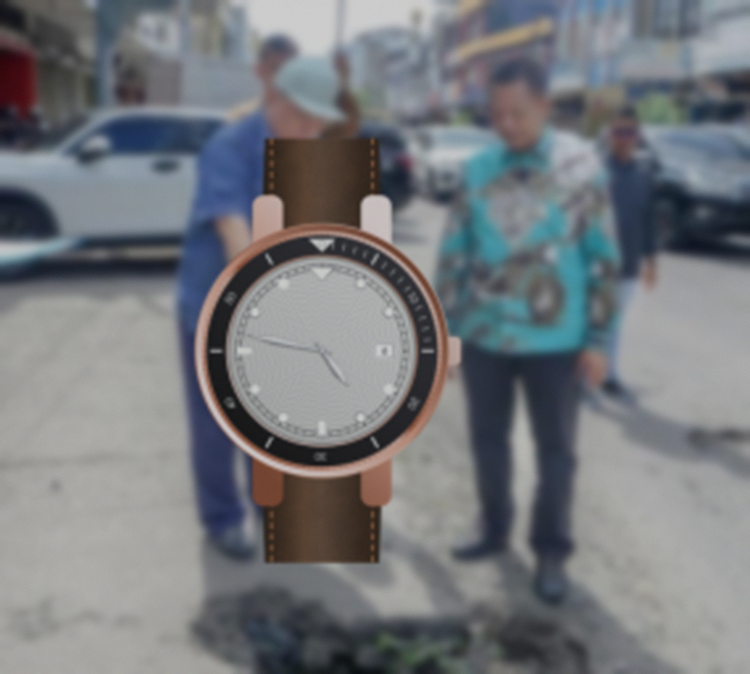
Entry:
h=4 m=47
